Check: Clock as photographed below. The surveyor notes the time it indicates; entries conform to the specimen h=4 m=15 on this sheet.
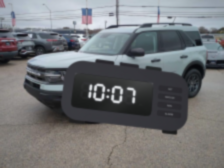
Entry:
h=10 m=7
